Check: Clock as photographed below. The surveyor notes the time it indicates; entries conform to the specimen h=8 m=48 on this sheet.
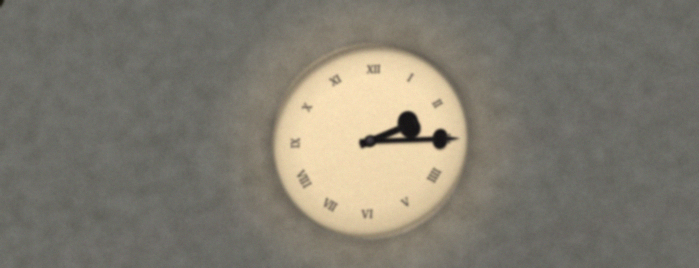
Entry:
h=2 m=15
